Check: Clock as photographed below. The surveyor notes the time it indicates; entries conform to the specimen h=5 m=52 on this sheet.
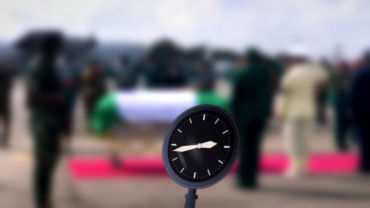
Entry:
h=2 m=43
